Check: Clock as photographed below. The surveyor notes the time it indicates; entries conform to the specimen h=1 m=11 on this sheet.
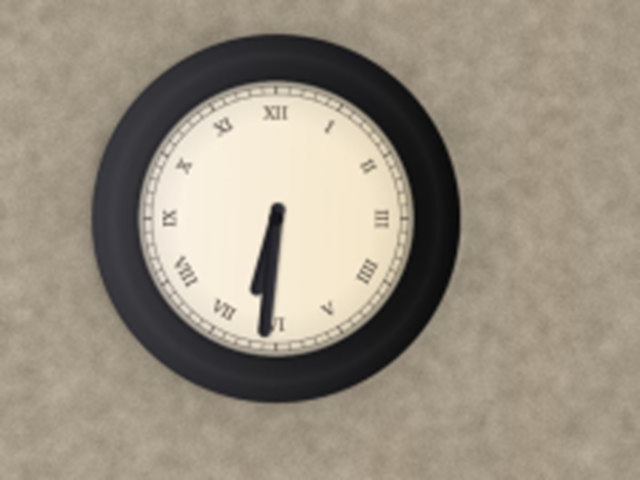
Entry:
h=6 m=31
